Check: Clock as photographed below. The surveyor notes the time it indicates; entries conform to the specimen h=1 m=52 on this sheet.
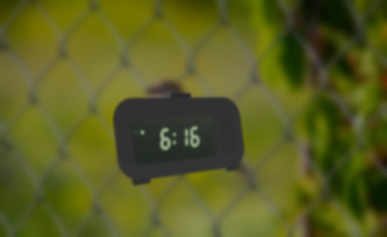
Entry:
h=6 m=16
